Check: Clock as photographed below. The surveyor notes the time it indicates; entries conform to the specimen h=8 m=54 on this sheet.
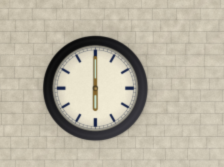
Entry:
h=6 m=0
